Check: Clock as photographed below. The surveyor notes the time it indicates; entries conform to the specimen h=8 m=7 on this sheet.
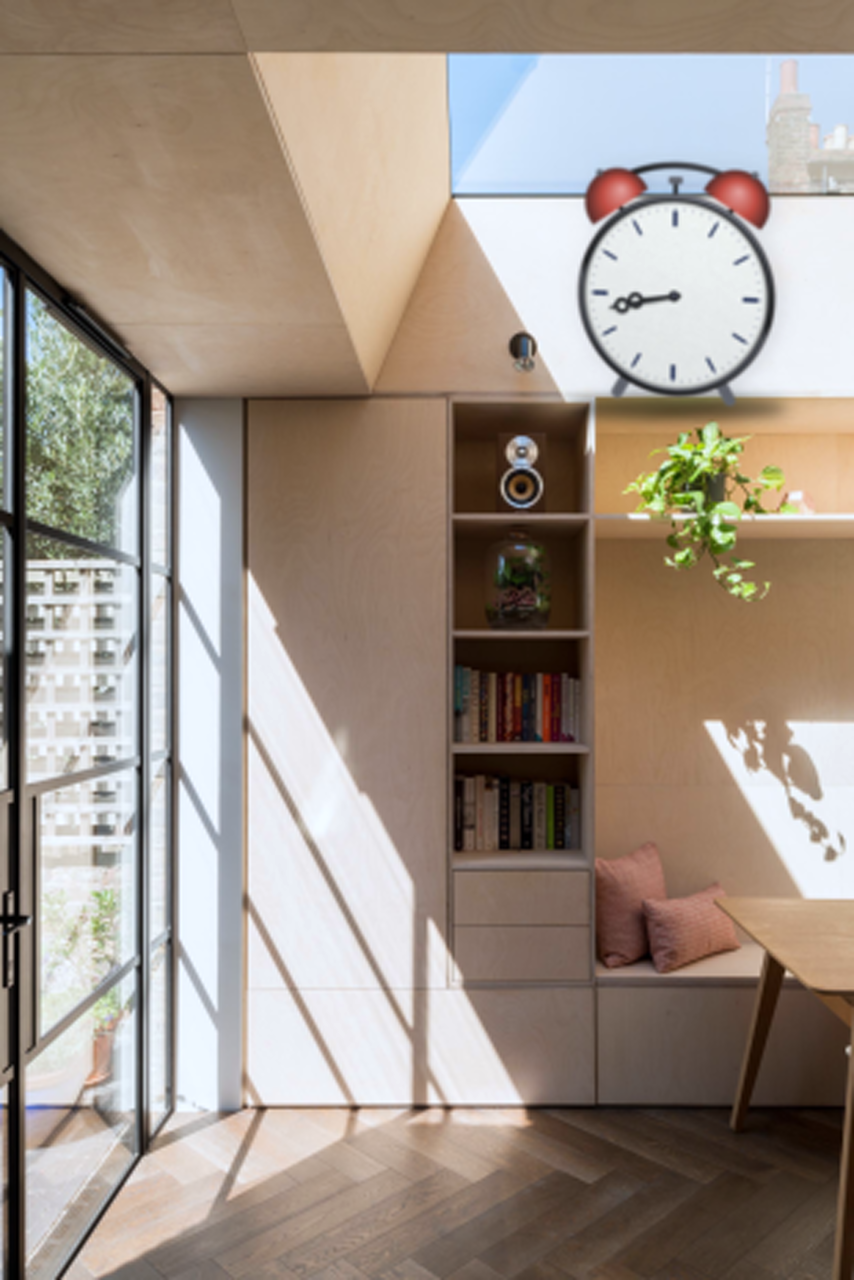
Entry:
h=8 m=43
